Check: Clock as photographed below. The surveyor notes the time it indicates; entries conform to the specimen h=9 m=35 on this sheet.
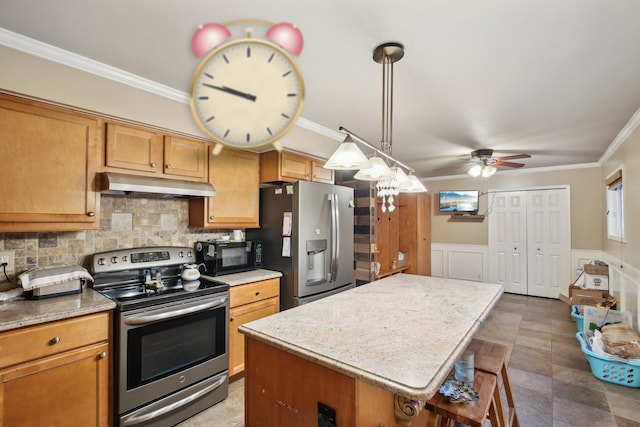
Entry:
h=9 m=48
